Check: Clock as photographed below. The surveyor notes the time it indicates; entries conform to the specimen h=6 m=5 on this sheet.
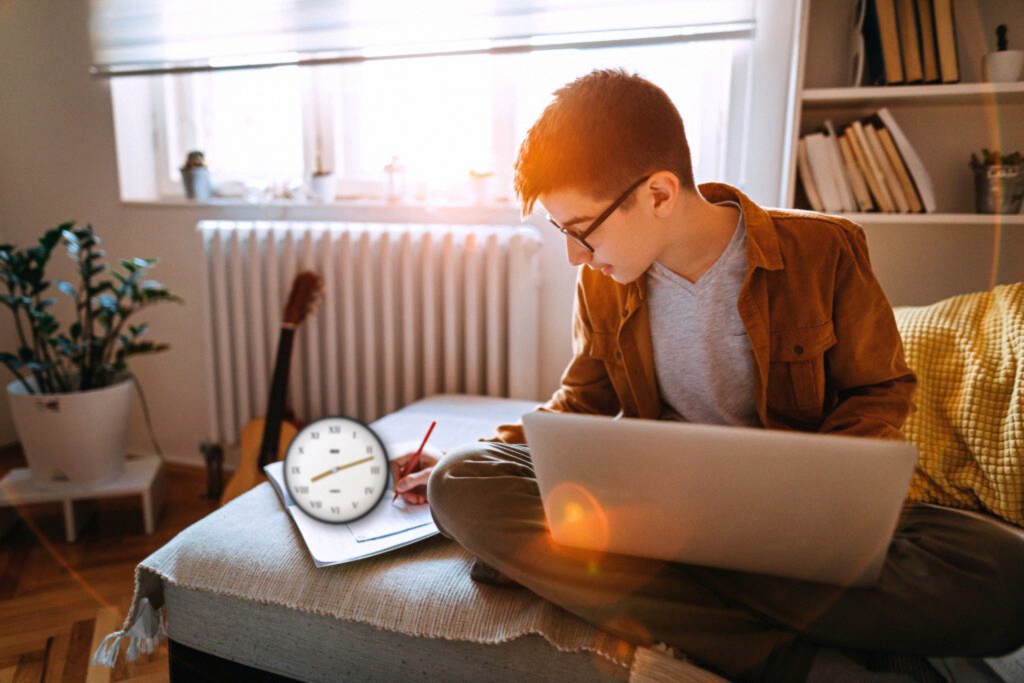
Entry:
h=8 m=12
